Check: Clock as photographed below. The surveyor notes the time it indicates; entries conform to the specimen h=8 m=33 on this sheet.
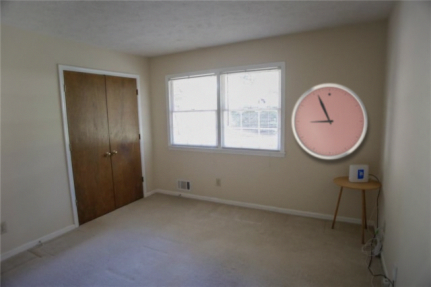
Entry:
h=8 m=56
